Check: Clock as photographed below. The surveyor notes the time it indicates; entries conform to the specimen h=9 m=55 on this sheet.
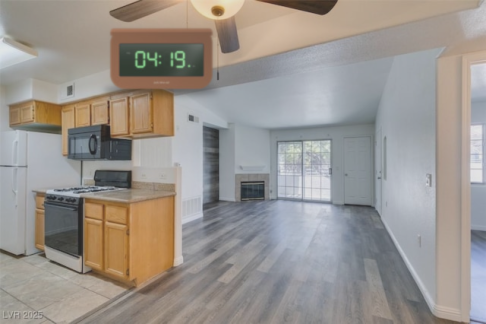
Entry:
h=4 m=19
